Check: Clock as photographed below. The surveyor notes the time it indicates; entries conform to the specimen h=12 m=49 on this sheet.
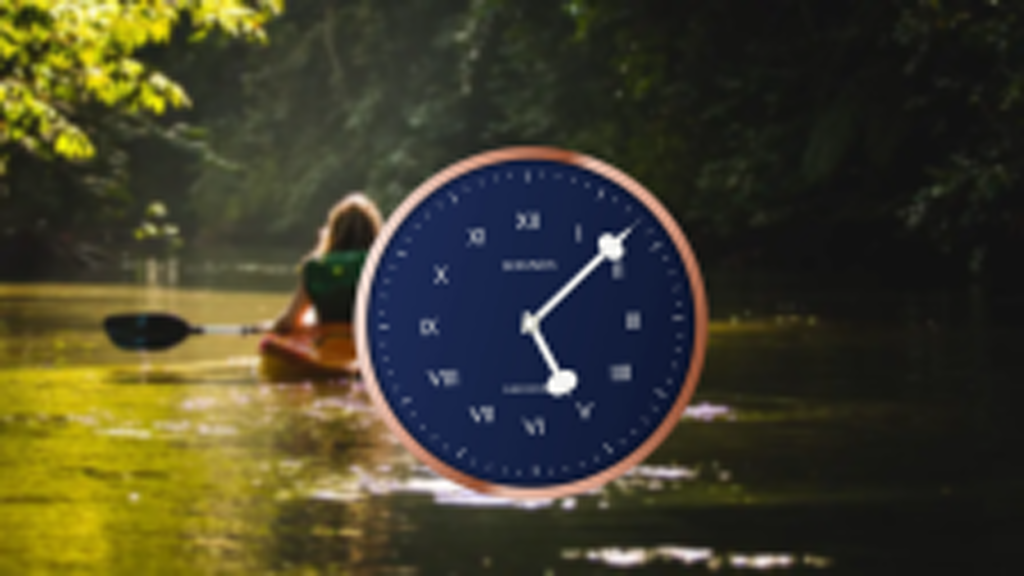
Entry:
h=5 m=8
